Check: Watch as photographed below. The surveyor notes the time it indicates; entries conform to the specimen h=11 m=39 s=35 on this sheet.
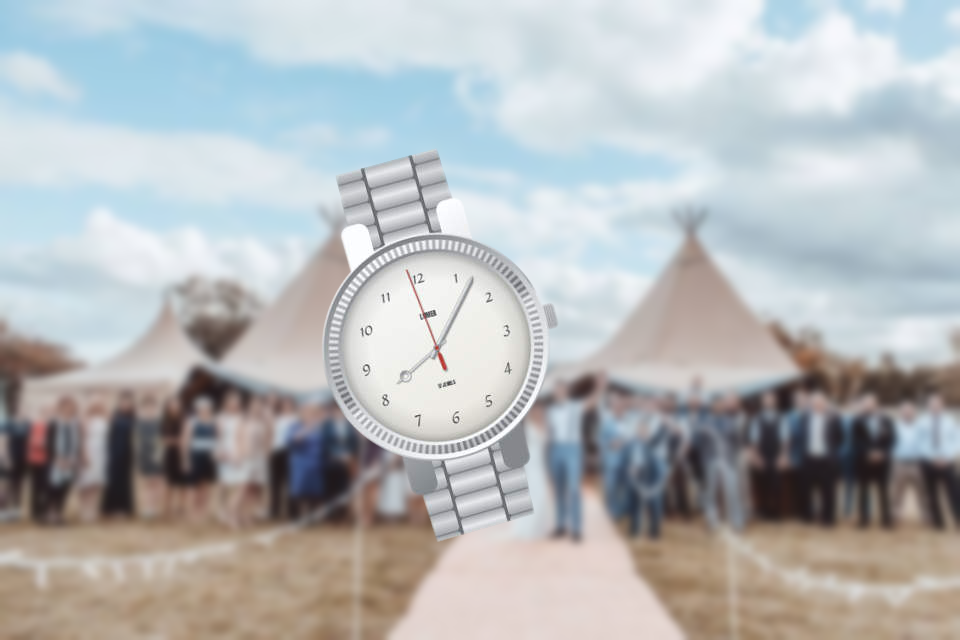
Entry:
h=8 m=6 s=59
